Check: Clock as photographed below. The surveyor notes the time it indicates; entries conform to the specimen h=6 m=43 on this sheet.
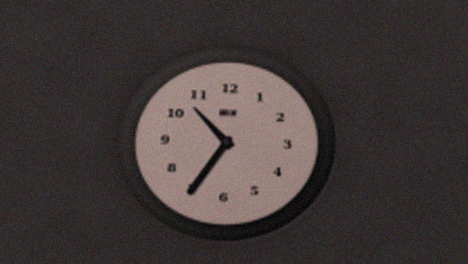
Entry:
h=10 m=35
